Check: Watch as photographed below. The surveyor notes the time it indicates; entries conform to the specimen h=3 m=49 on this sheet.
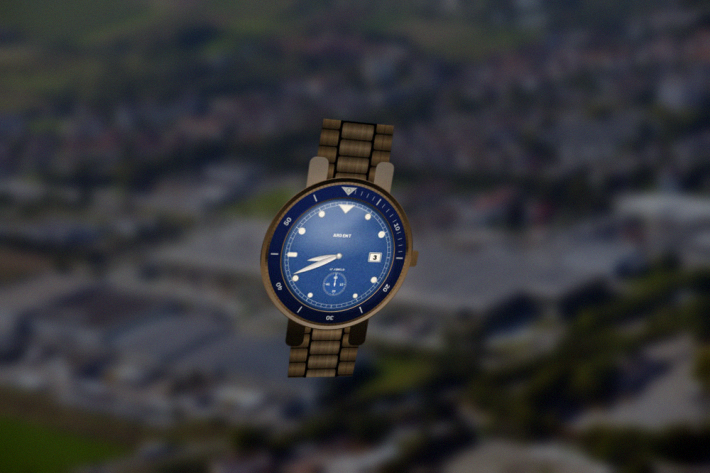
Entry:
h=8 m=41
